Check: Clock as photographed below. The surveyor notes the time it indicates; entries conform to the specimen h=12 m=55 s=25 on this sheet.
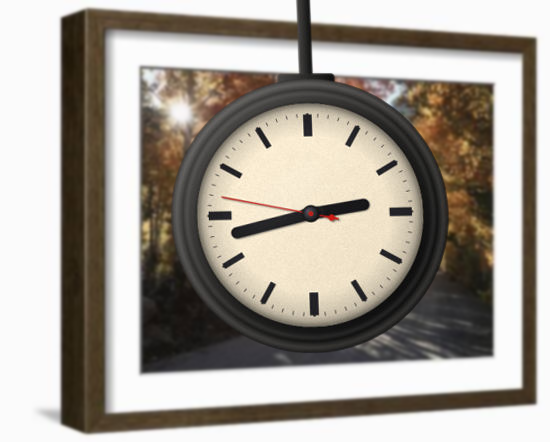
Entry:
h=2 m=42 s=47
